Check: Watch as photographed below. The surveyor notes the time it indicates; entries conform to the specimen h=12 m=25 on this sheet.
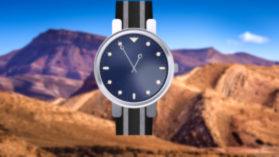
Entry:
h=12 m=55
